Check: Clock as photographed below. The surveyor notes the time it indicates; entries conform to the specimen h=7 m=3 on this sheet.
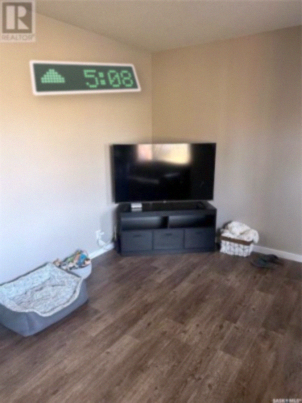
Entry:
h=5 m=8
